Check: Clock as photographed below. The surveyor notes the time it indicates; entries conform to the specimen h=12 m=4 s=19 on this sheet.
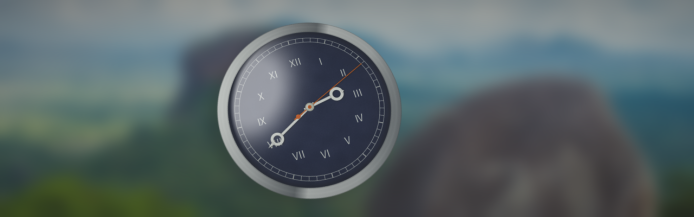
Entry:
h=2 m=40 s=11
